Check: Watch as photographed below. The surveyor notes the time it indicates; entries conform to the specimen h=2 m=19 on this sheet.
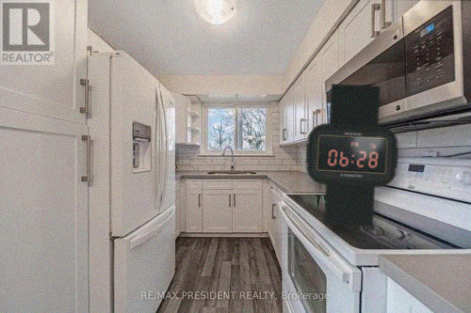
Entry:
h=6 m=28
